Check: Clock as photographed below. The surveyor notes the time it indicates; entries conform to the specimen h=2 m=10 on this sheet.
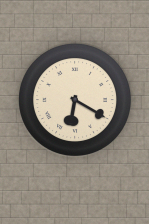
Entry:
h=6 m=20
